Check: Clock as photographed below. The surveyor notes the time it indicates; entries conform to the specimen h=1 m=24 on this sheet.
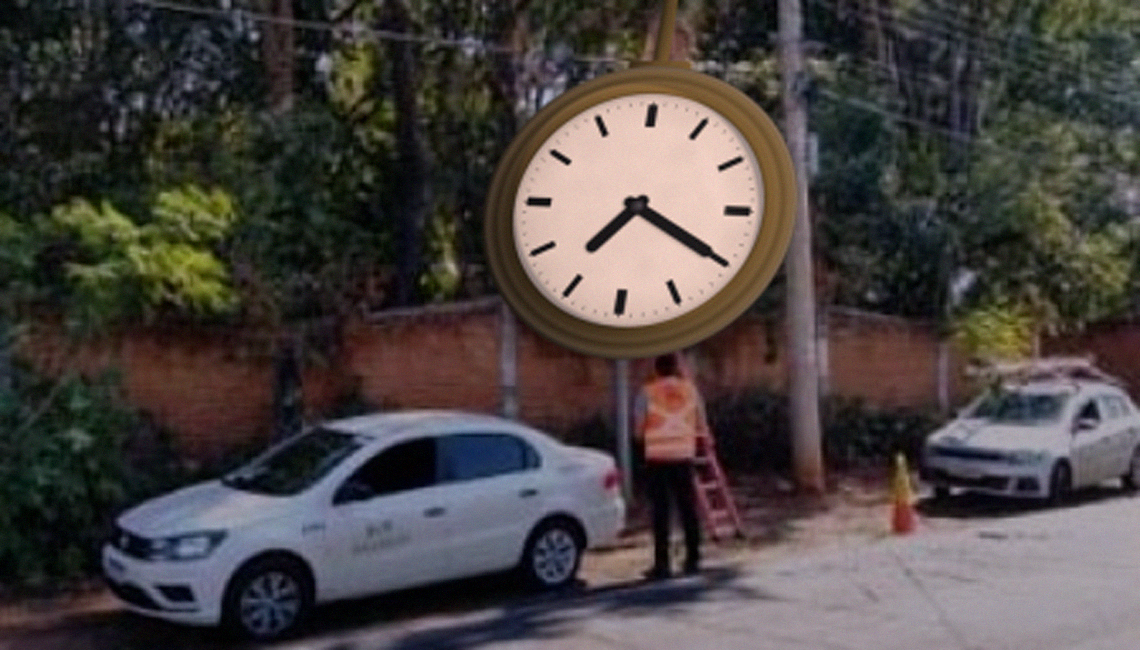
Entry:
h=7 m=20
